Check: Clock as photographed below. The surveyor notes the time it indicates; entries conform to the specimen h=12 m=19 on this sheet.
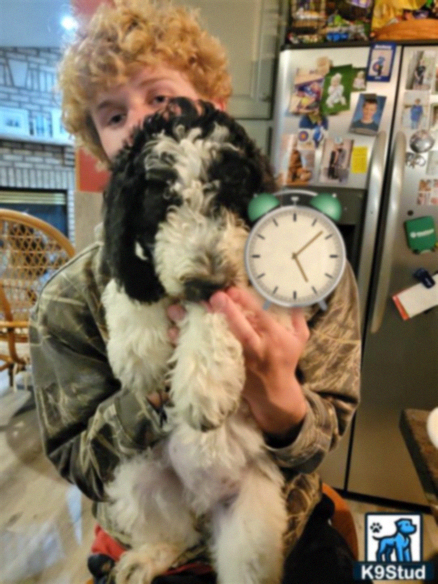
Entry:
h=5 m=8
